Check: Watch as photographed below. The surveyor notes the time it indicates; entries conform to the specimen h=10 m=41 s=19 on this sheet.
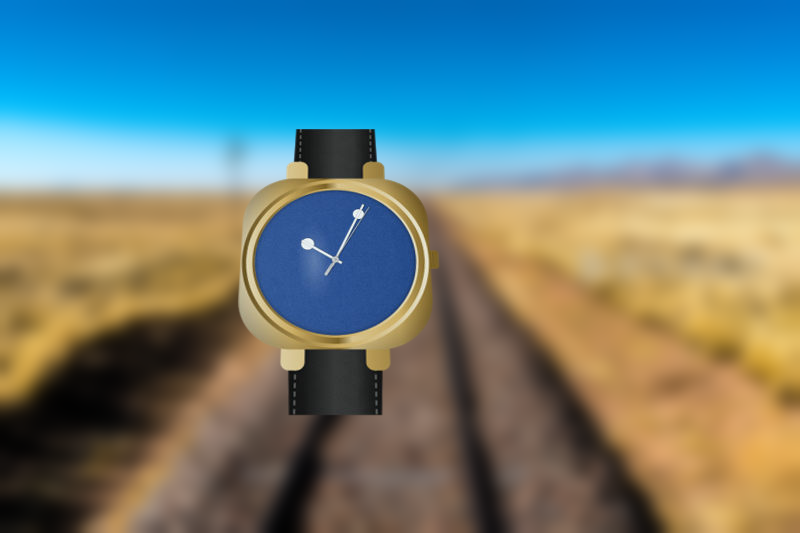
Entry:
h=10 m=4 s=5
